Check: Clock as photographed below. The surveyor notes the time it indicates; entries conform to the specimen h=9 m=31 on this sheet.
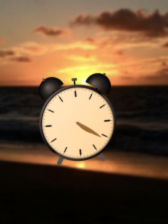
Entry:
h=4 m=21
